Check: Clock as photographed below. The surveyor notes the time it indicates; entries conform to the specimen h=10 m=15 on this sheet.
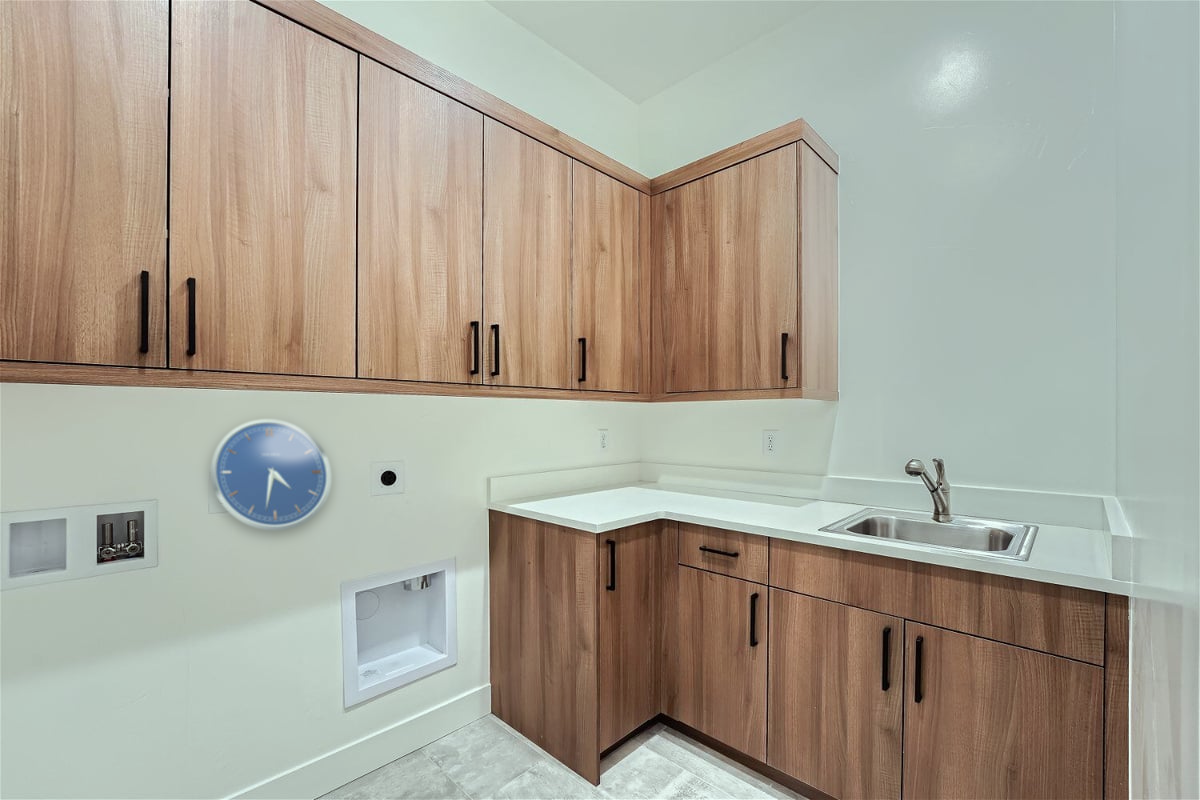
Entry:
h=4 m=32
